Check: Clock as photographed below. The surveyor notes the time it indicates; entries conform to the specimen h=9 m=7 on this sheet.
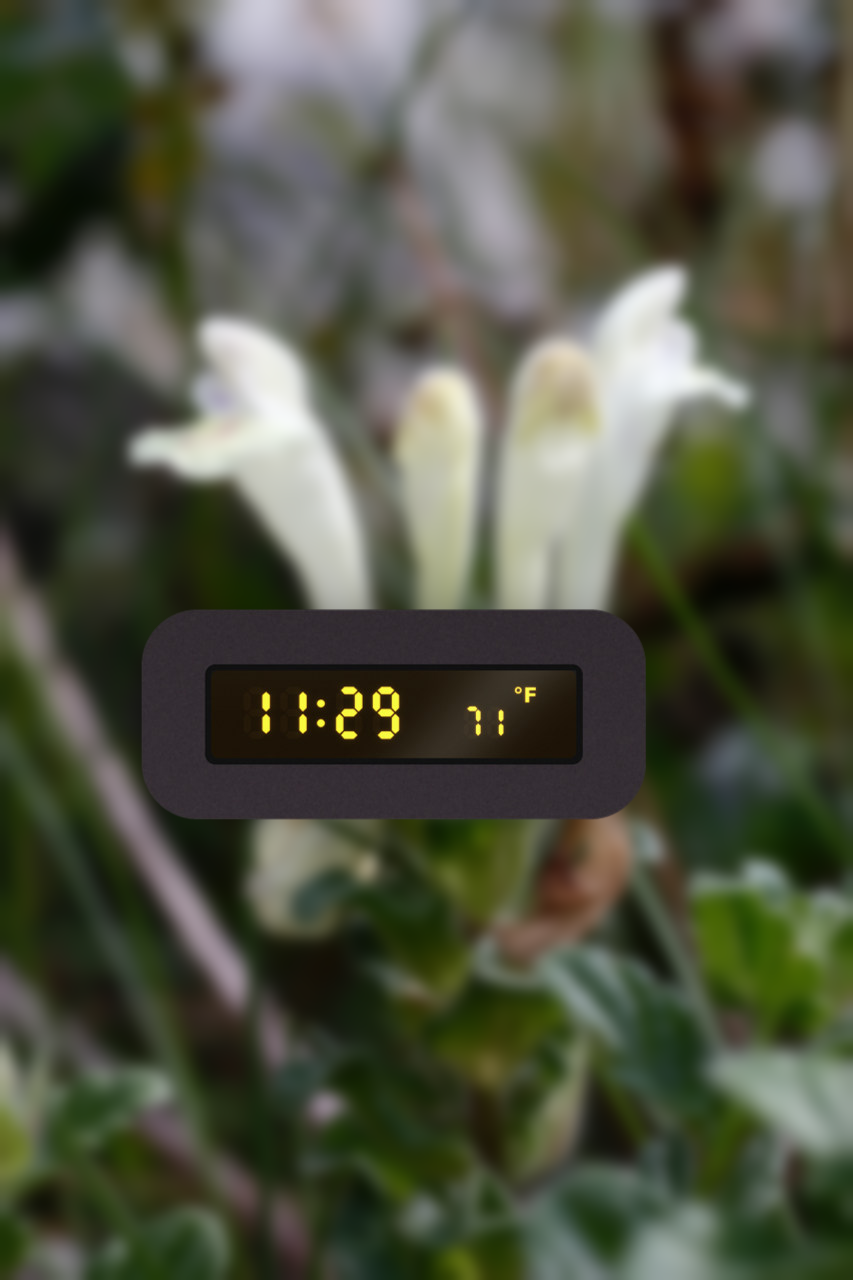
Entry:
h=11 m=29
